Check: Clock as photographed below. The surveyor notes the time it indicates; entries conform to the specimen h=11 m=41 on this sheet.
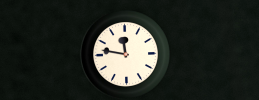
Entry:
h=11 m=47
